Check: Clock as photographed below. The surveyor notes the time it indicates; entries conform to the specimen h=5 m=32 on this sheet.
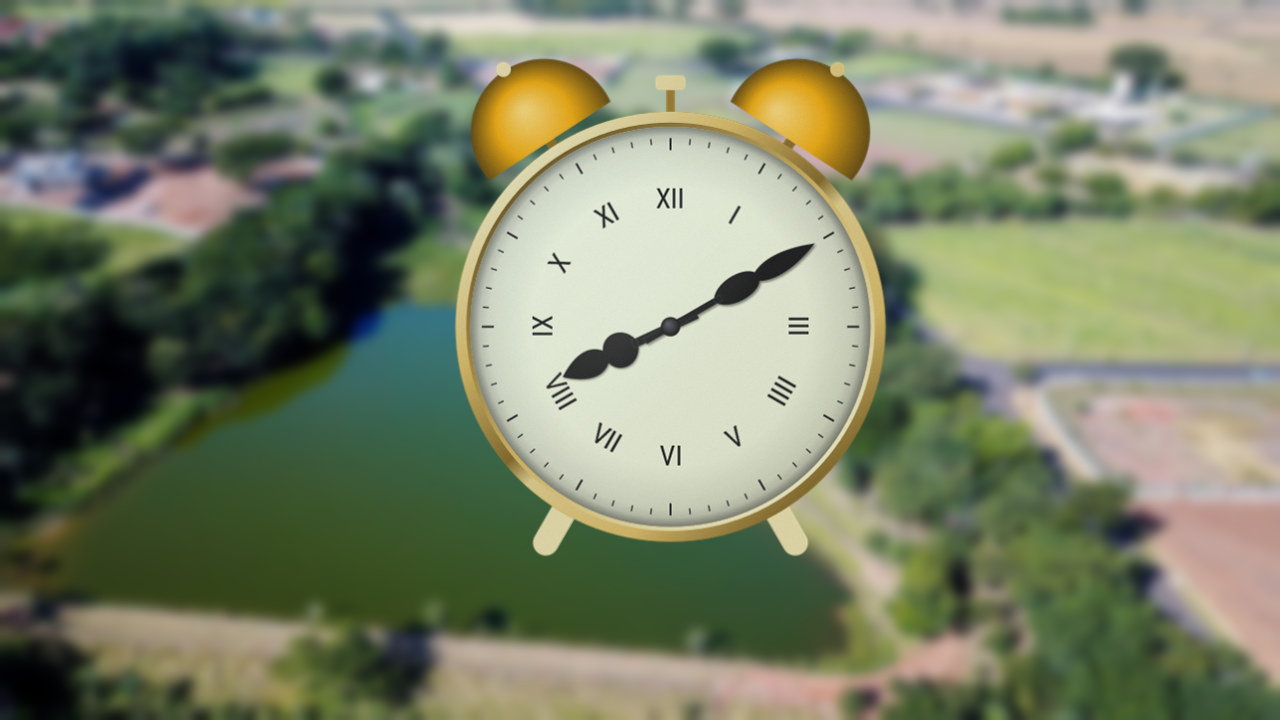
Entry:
h=8 m=10
